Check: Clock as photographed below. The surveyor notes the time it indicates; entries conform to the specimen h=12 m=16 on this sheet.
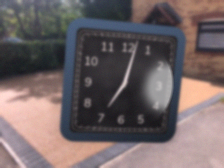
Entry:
h=7 m=2
